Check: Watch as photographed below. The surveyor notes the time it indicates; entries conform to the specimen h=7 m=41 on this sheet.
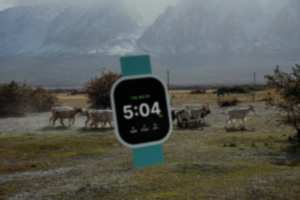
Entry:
h=5 m=4
